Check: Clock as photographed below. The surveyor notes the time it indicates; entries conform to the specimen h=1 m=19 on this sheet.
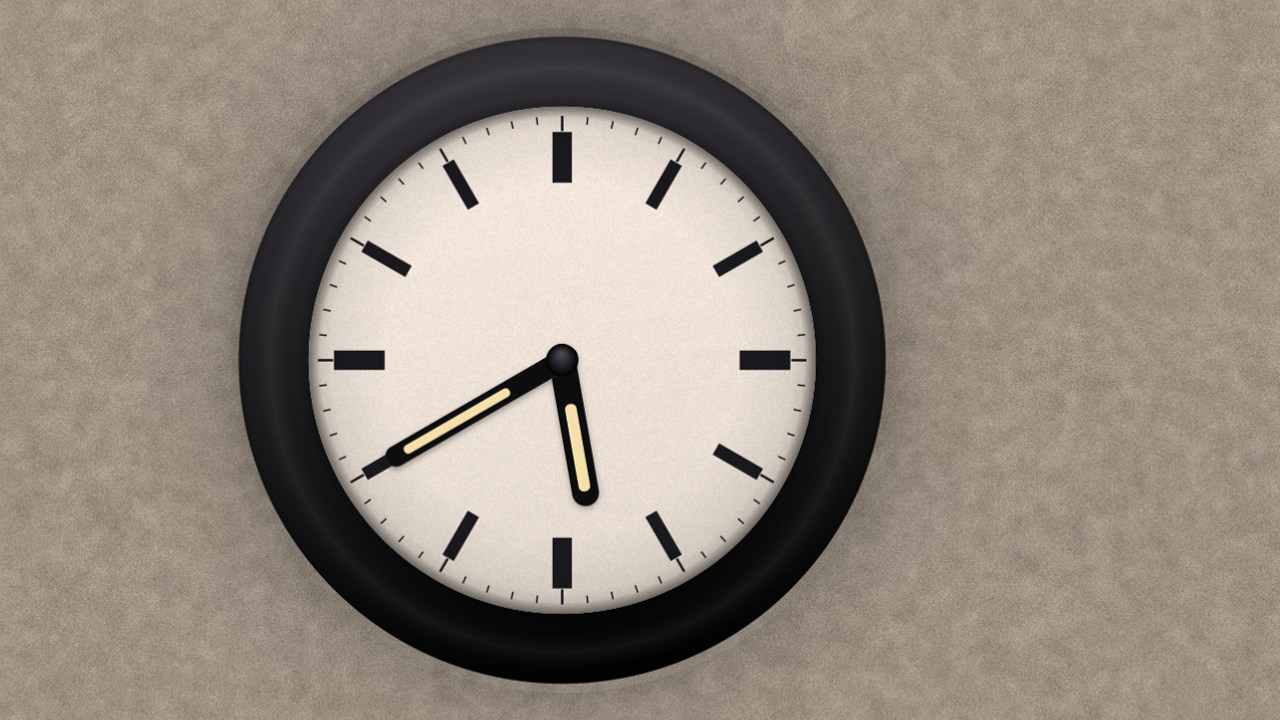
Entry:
h=5 m=40
